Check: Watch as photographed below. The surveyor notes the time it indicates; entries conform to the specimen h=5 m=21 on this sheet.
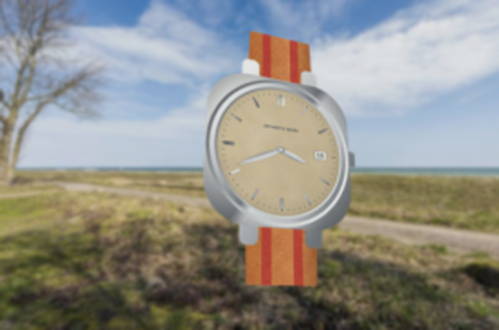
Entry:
h=3 m=41
